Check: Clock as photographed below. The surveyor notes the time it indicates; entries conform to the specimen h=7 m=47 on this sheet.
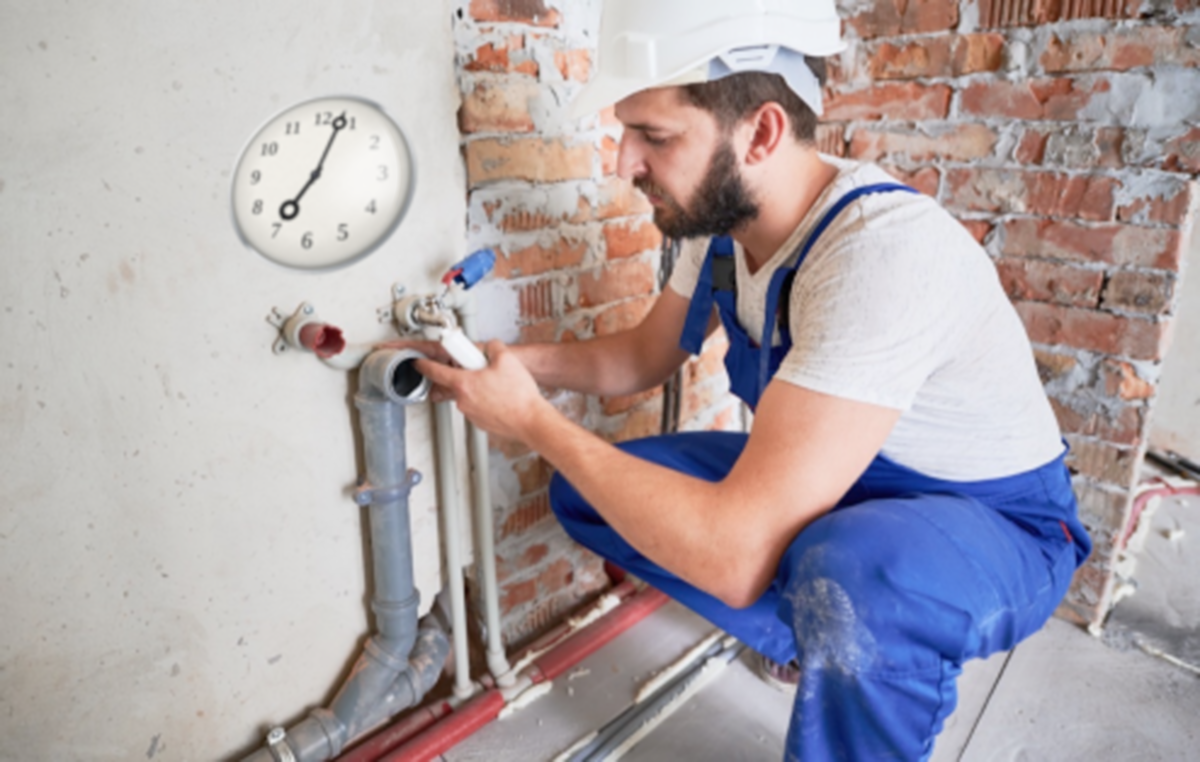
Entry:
h=7 m=3
